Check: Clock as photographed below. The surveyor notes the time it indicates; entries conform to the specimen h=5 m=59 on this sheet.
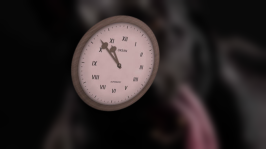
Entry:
h=10 m=52
